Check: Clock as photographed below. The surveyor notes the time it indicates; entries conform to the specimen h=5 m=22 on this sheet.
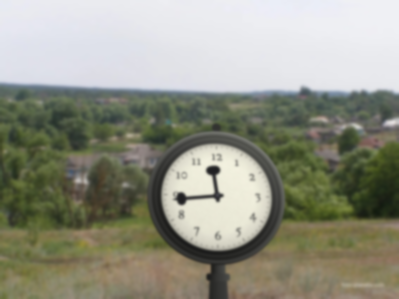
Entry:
h=11 m=44
